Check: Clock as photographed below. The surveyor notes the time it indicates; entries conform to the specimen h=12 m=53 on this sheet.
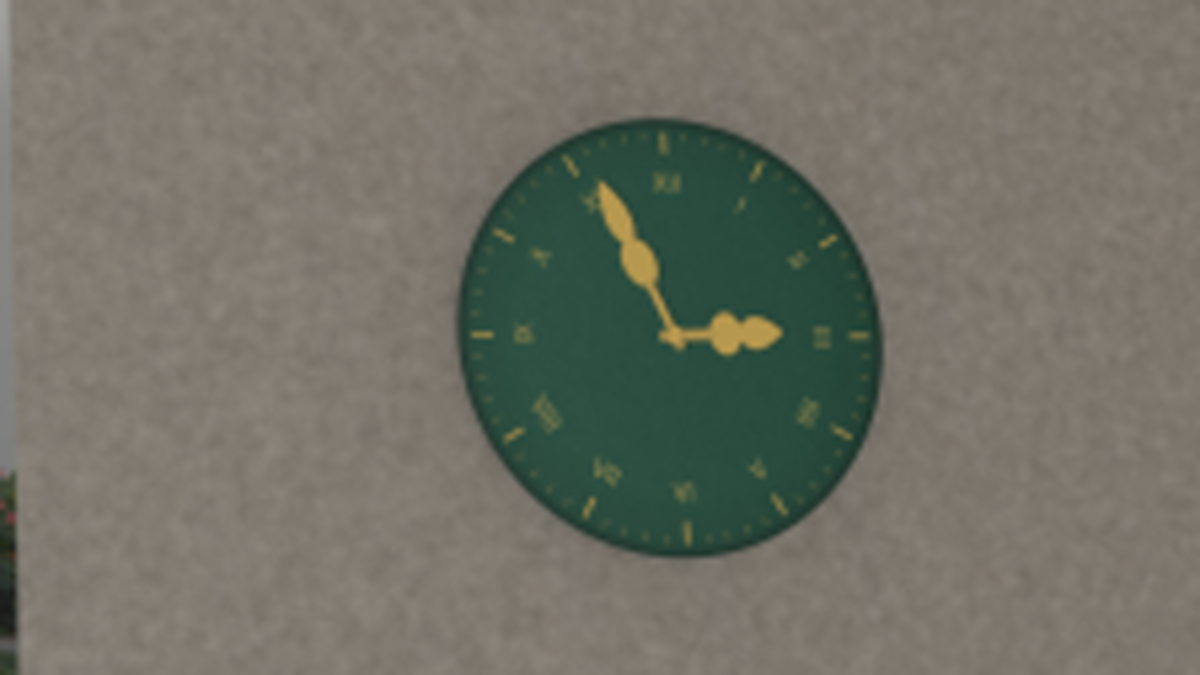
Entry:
h=2 m=56
